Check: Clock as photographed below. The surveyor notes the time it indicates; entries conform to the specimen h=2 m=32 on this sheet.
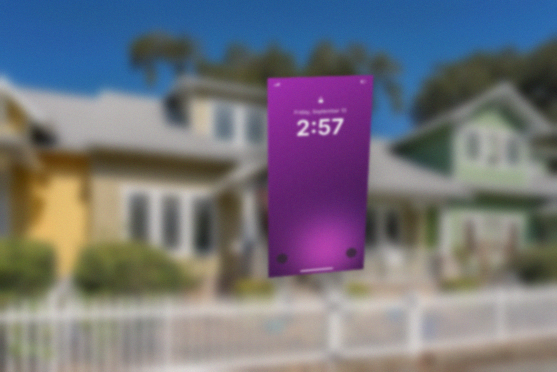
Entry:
h=2 m=57
